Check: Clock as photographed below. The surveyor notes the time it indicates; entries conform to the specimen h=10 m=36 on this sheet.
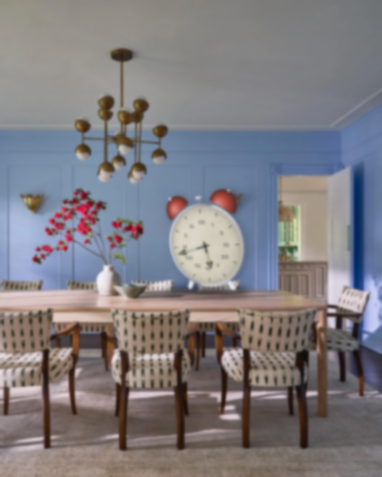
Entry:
h=5 m=43
